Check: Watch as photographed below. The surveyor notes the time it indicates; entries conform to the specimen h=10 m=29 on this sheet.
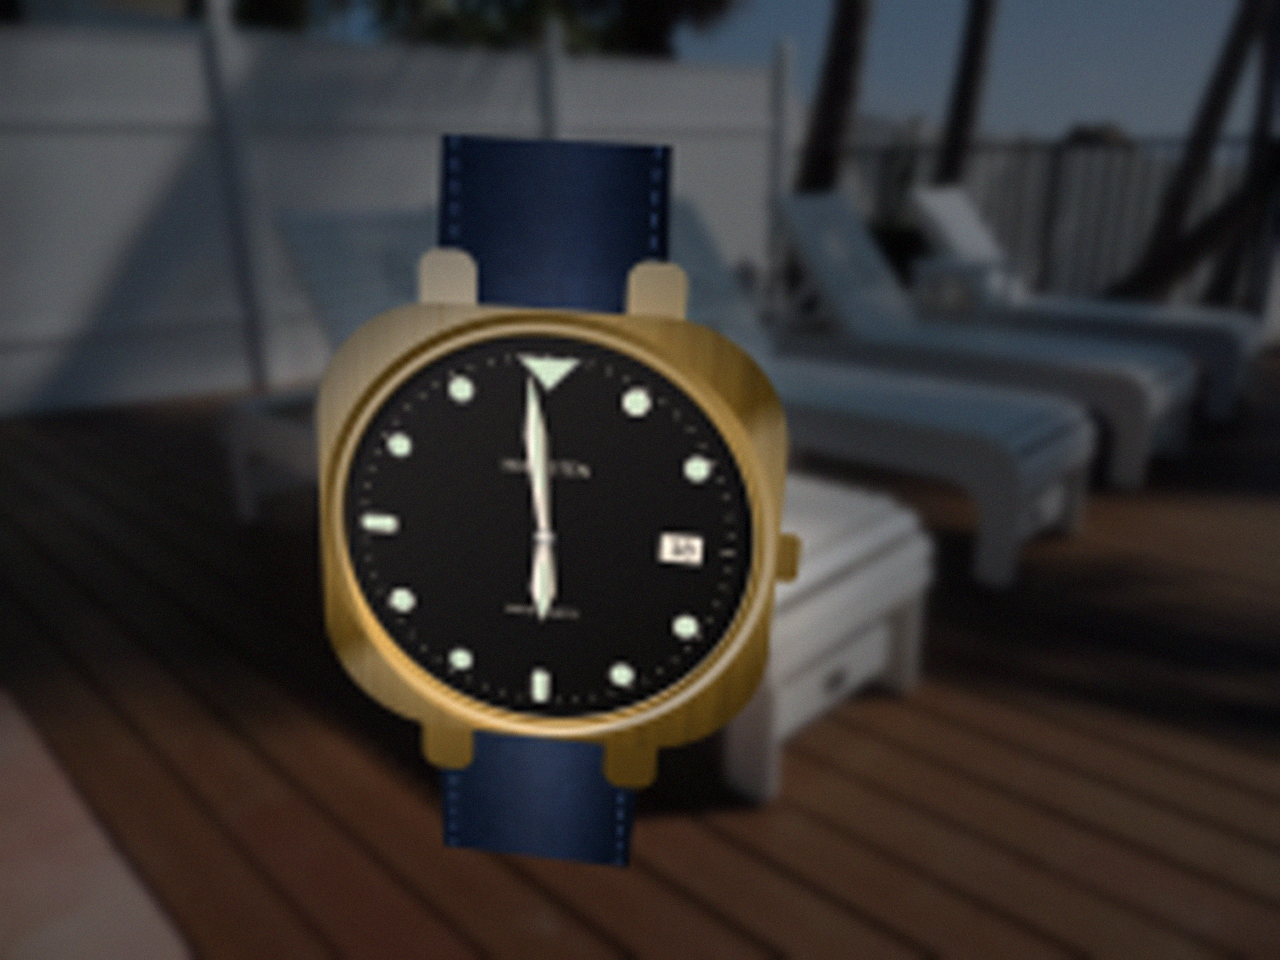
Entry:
h=5 m=59
